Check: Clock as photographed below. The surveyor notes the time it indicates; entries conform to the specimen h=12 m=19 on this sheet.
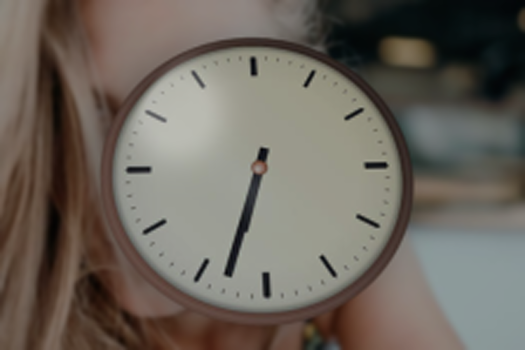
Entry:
h=6 m=33
